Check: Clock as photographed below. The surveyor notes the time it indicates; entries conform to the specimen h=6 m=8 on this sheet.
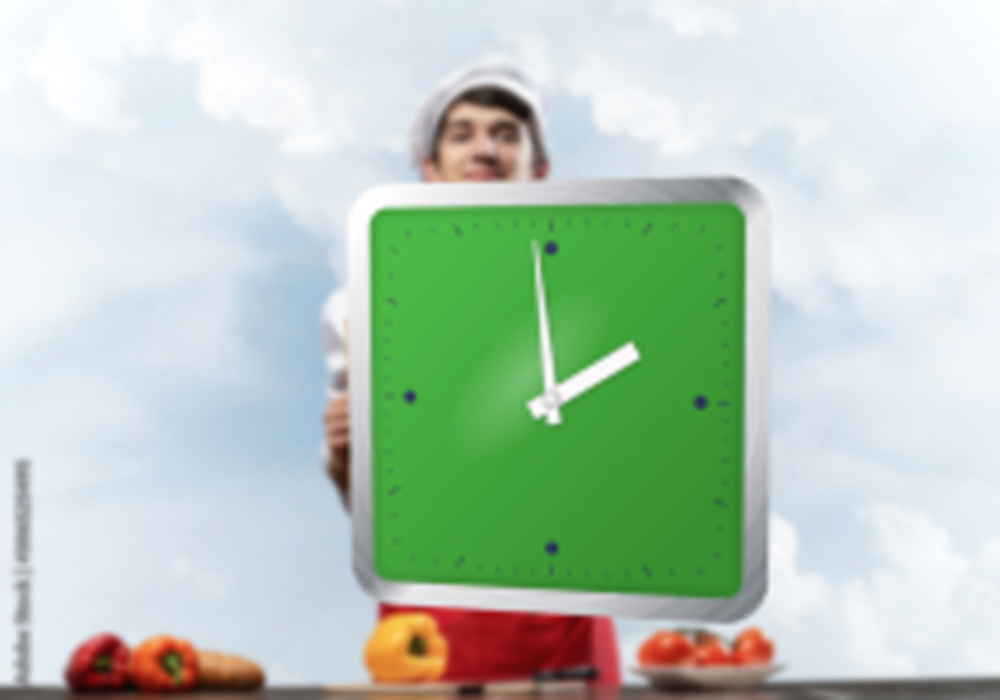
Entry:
h=1 m=59
